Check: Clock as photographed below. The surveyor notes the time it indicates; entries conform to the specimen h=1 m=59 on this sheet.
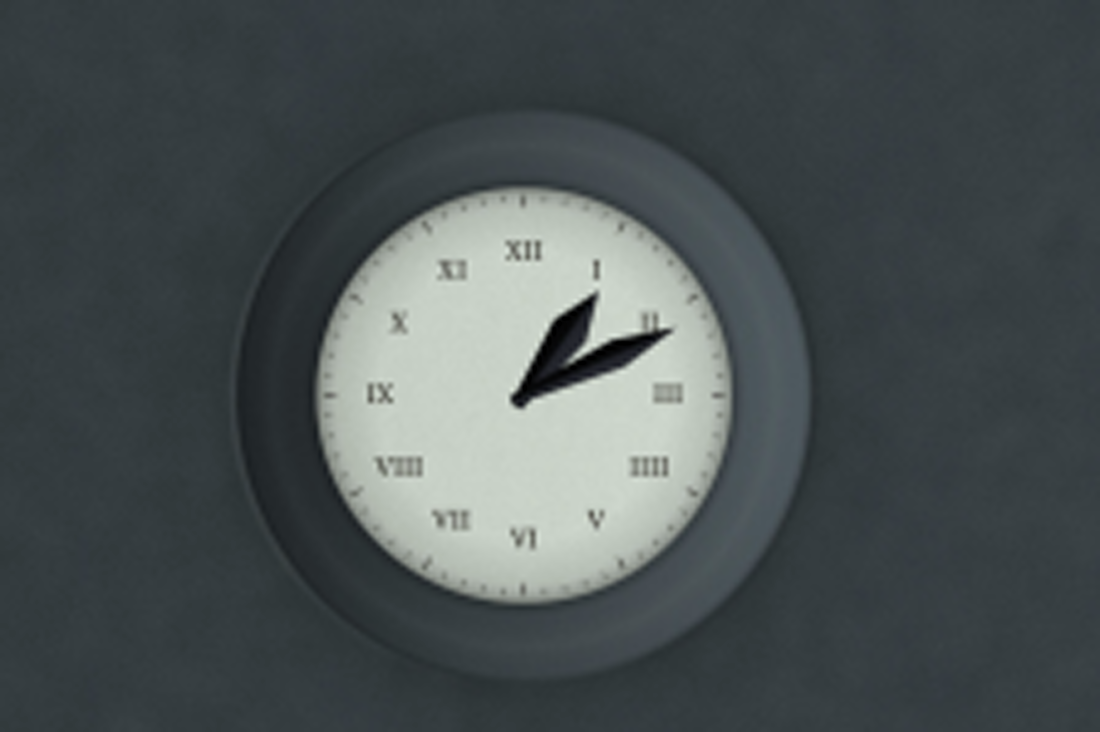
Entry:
h=1 m=11
